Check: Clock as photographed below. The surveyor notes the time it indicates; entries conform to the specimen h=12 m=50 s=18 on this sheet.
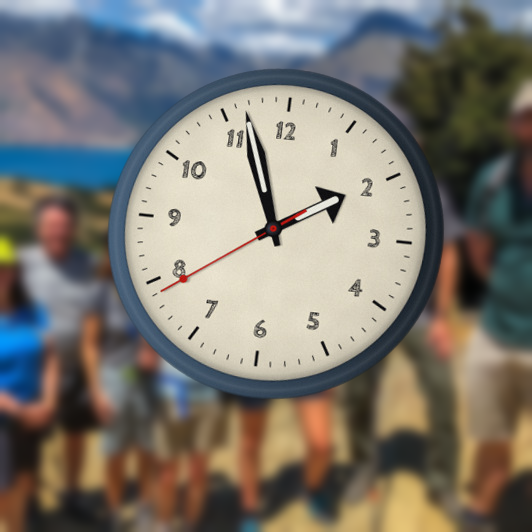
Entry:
h=1 m=56 s=39
